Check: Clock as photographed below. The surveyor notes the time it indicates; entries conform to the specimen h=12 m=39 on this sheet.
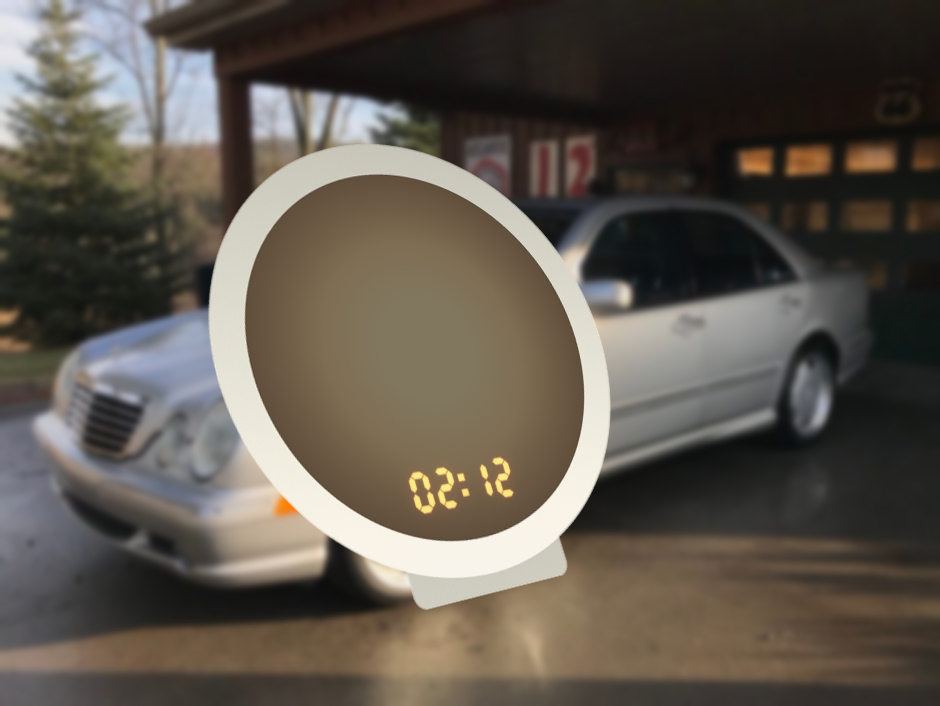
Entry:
h=2 m=12
